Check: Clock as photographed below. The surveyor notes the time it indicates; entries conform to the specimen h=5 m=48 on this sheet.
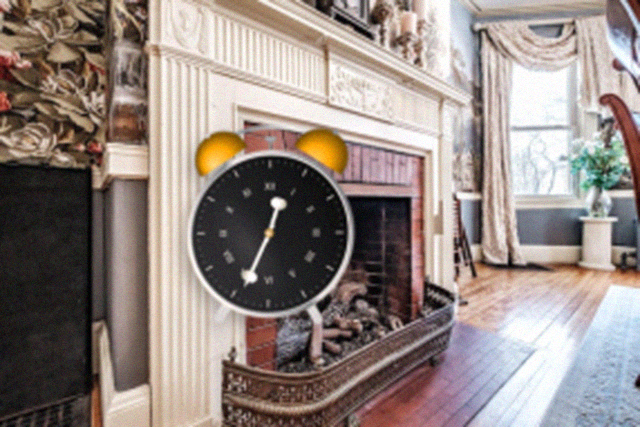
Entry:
h=12 m=34
